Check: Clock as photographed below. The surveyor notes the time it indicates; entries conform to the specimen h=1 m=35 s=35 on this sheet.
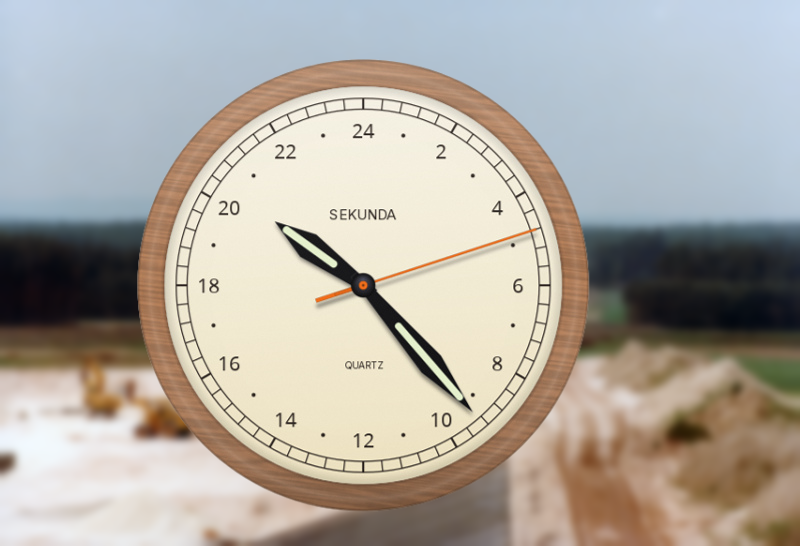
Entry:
h=20 m=23 s=12
